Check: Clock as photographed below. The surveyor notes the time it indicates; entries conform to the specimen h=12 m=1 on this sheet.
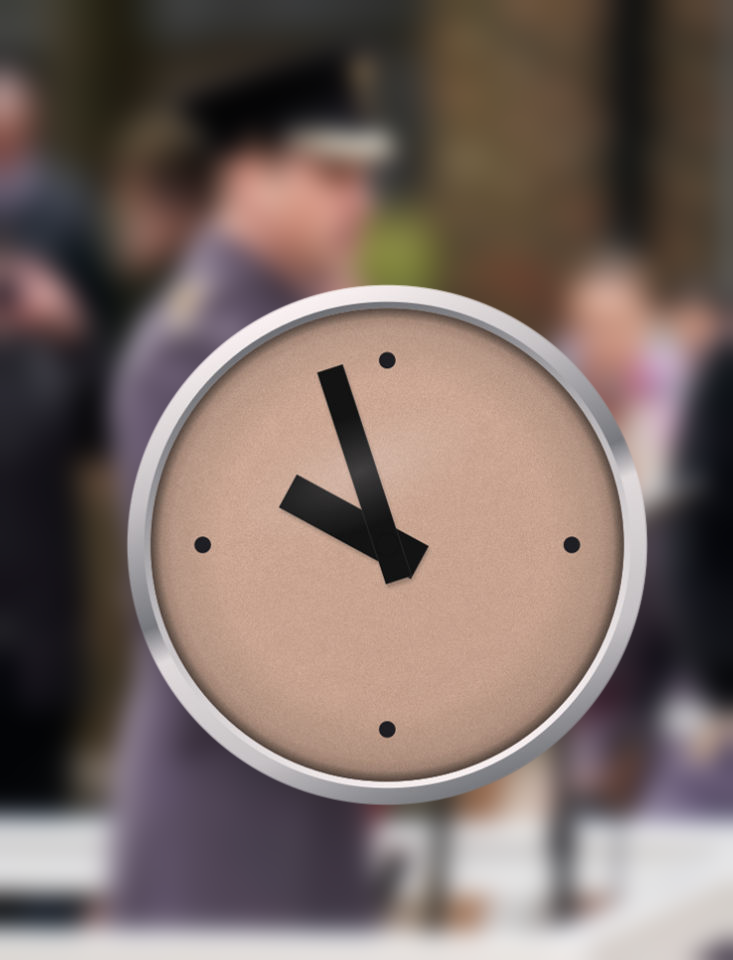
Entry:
h=9 m=57
